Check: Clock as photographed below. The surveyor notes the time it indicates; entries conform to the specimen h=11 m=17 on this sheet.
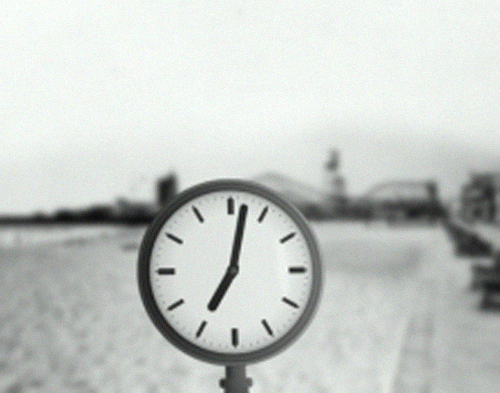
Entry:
h=7 m=2
